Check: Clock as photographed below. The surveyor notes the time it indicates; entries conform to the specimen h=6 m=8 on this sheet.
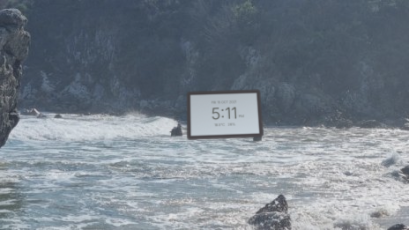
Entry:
h=5 m=11
